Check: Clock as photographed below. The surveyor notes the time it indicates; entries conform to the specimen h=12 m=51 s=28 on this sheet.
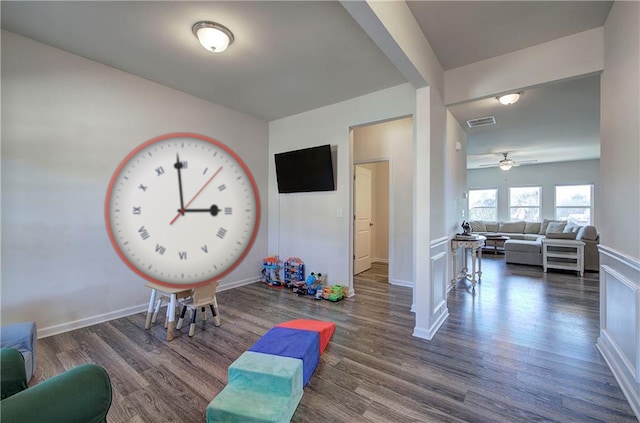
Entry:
h=2 m=59 s=7
